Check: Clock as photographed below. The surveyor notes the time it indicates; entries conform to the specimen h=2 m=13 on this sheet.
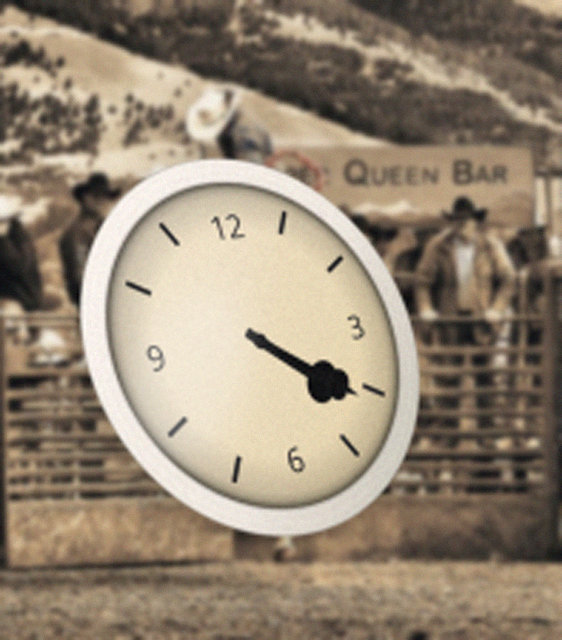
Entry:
h=4 m=21
